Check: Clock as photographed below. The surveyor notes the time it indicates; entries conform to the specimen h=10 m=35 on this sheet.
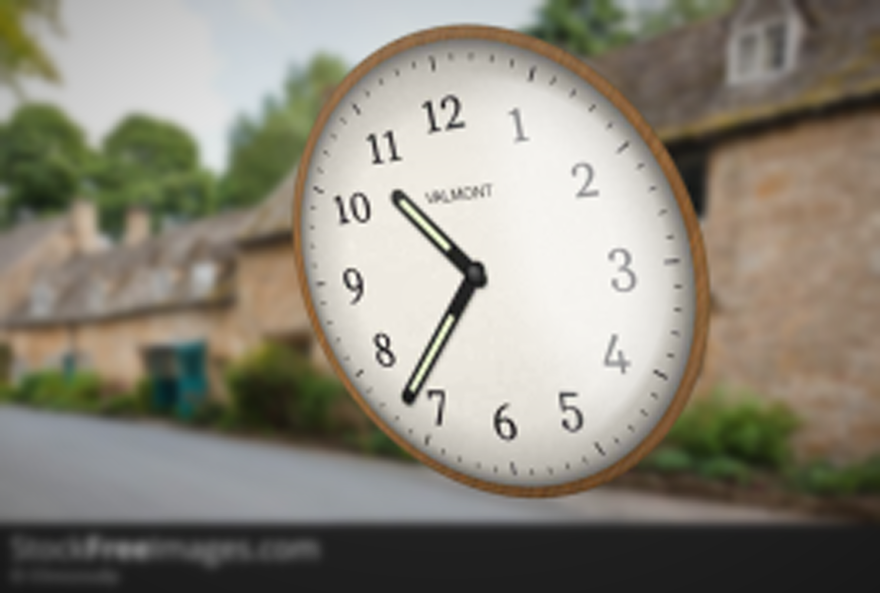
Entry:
h=10 m=37
